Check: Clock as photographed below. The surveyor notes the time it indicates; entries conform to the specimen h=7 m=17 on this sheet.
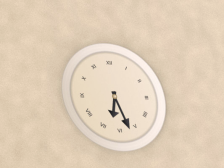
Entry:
h=6 m=27
